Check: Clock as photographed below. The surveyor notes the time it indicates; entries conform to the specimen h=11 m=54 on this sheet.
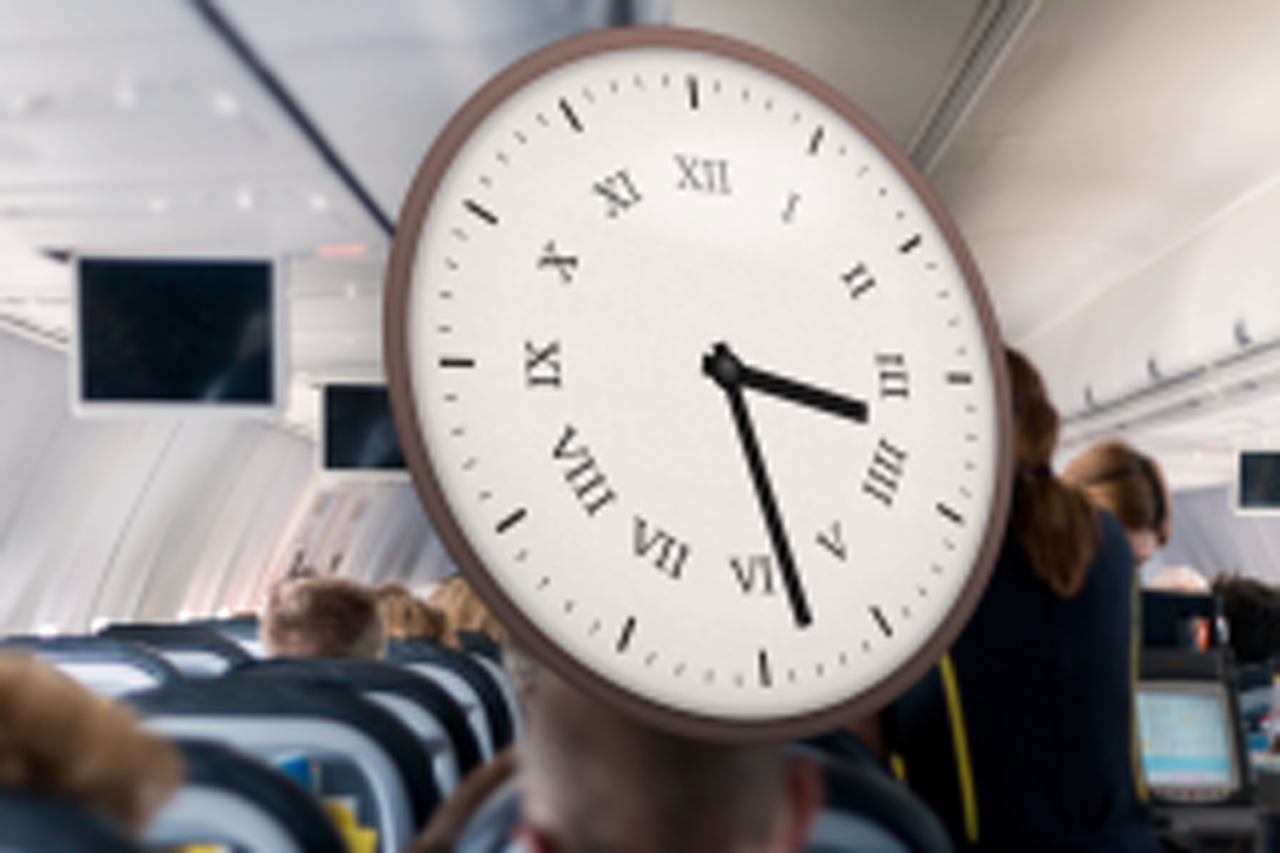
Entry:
h=3 m=28
